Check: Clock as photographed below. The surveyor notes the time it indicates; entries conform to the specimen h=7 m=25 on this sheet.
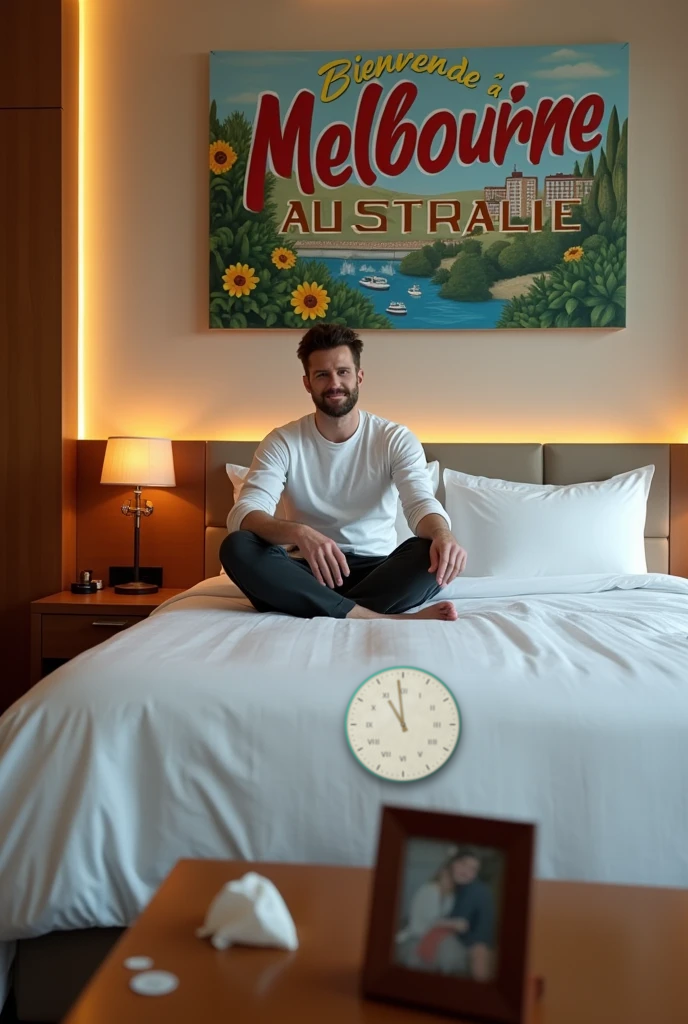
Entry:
h=10 m=59
